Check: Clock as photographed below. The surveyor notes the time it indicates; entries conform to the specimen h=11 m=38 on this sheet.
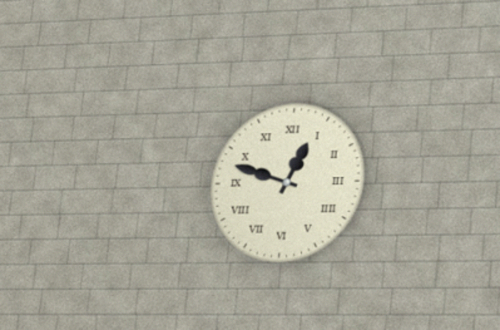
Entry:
h=12 m=48
